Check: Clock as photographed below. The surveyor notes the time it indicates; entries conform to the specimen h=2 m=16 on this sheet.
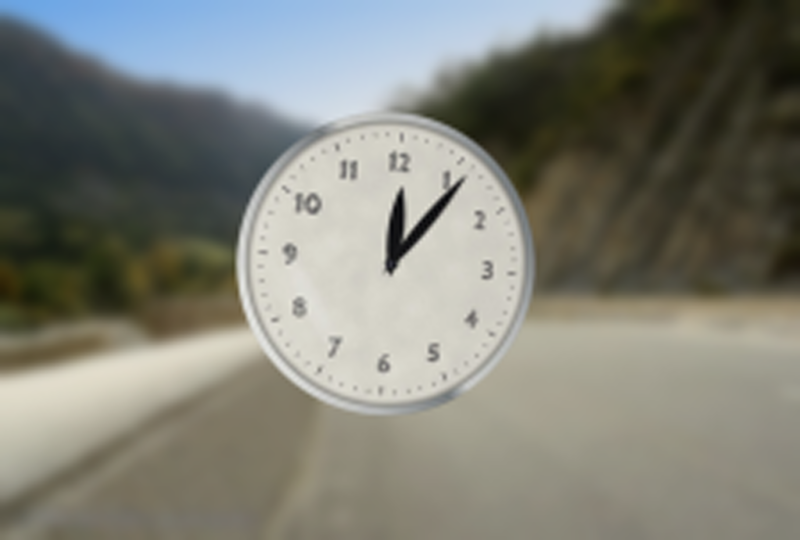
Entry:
h=12 m=6
